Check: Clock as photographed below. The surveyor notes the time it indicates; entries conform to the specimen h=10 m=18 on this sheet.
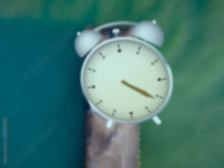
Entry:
h=4 m=21
